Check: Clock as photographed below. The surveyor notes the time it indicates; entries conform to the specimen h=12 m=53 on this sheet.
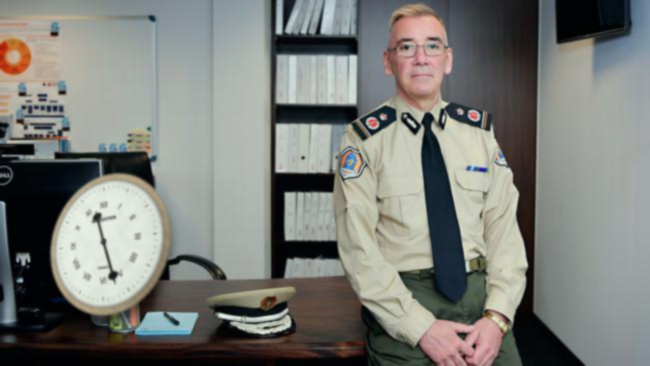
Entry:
h=11 m=27
